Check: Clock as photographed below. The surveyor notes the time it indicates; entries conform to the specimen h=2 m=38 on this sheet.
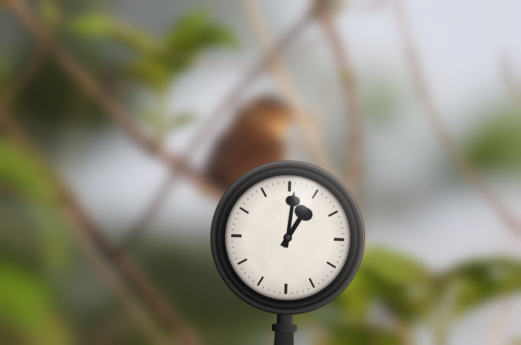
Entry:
h=1 m=1
